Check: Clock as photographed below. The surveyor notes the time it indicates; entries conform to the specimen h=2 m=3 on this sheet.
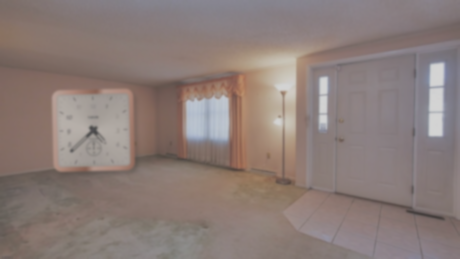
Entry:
h=4 m=38
